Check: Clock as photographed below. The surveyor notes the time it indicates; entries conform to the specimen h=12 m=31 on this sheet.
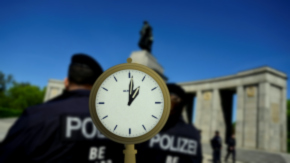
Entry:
h=1 m=1
